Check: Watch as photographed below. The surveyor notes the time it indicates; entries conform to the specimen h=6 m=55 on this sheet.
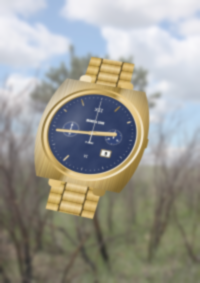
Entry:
h=2 m=44
